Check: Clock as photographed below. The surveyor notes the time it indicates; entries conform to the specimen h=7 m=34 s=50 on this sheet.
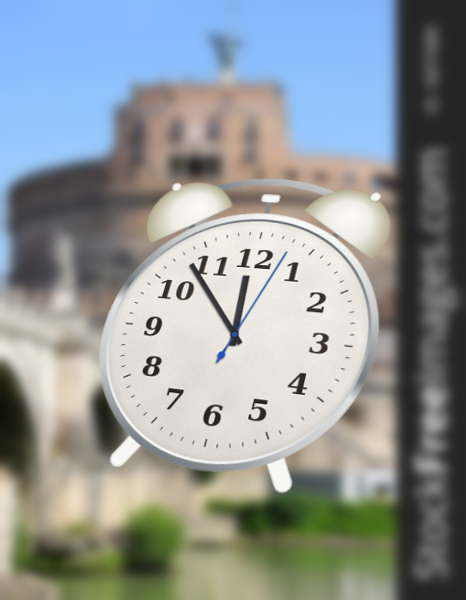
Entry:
h=11 m=53 s=3
